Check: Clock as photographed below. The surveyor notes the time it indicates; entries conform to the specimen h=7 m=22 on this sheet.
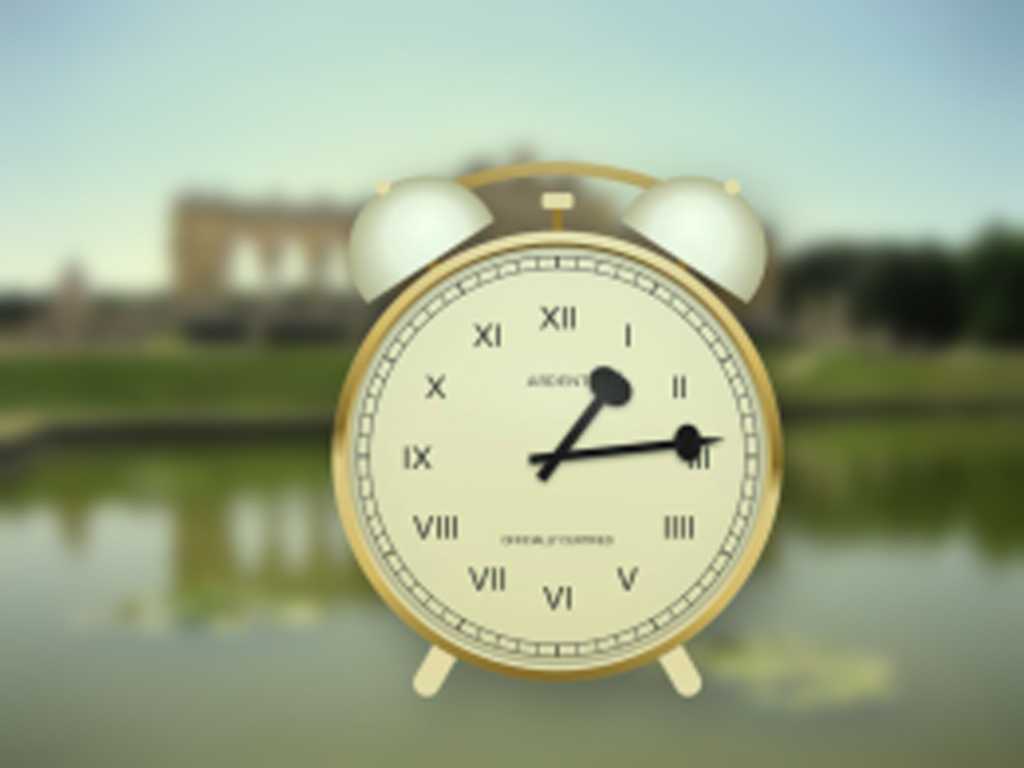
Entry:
h=1 m=14
